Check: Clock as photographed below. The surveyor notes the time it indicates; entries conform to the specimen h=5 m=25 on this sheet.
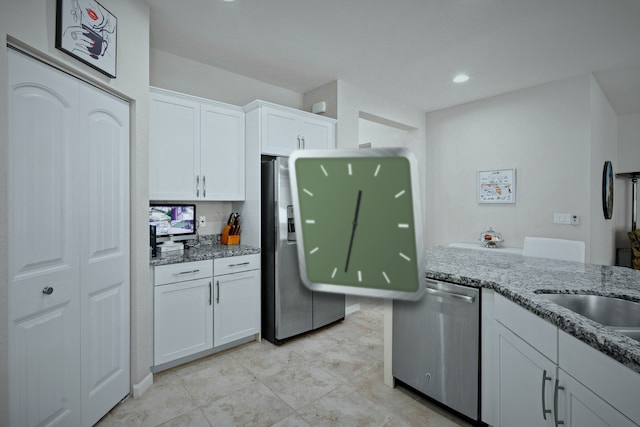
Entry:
h=12 m=33
